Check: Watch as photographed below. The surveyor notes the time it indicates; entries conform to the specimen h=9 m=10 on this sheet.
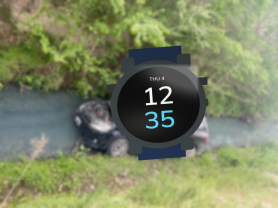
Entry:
h=12 m=35
